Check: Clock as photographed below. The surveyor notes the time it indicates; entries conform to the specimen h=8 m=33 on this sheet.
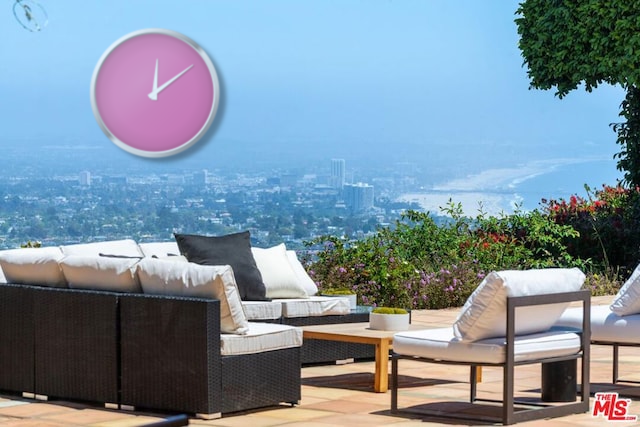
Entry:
h=12 m=9
